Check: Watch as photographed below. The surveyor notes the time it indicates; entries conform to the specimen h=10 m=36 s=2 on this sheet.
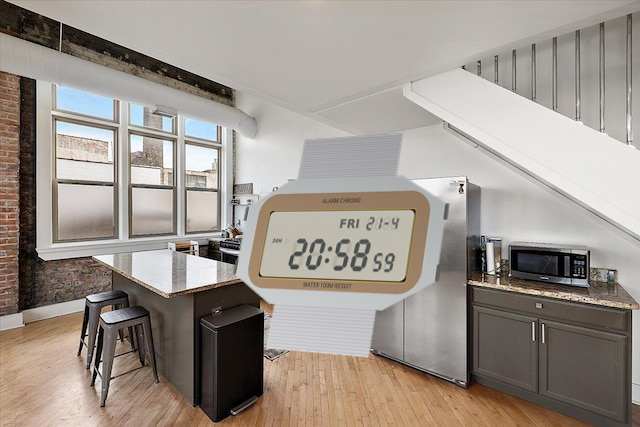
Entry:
h=20 m=58 s=59
